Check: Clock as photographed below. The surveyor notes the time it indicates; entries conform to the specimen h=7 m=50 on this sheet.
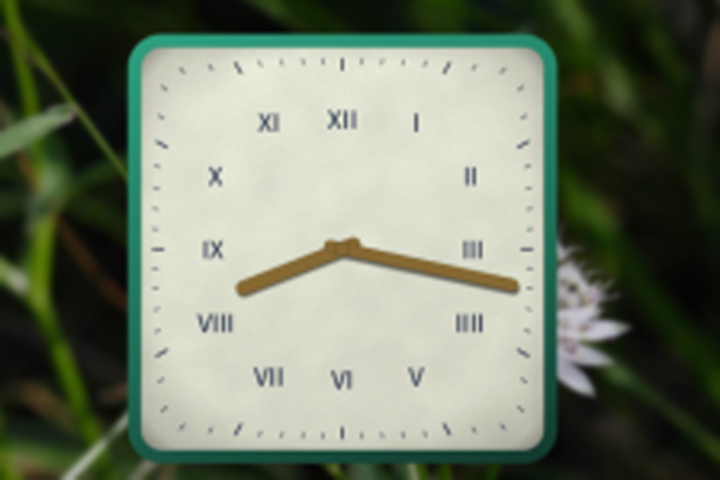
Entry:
h=8 m=17
